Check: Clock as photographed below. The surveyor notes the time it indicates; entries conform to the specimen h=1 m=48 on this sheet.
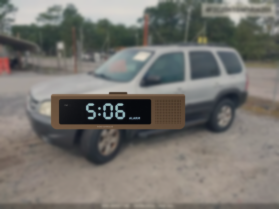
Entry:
h=5 m=6
